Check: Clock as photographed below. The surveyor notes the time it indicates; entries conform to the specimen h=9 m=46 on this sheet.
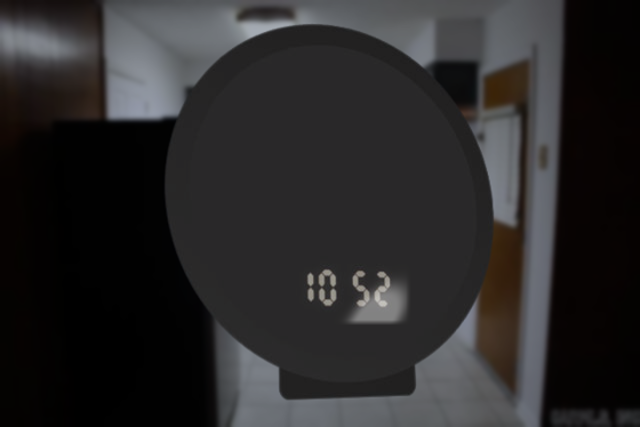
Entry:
h=10 m=52
